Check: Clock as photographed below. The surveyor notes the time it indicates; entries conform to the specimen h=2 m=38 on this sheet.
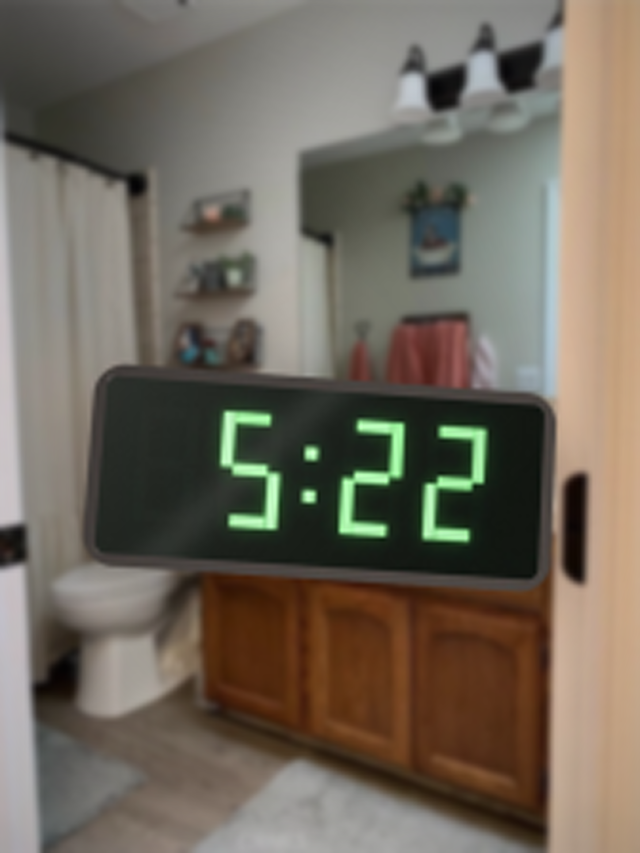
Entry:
h=5 m=22
